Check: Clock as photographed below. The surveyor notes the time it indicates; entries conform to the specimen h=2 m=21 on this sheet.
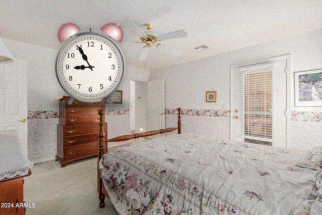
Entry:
h=8 m=55
